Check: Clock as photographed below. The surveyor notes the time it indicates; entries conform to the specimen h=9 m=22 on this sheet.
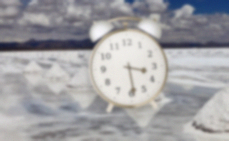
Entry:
h=3 m=29
